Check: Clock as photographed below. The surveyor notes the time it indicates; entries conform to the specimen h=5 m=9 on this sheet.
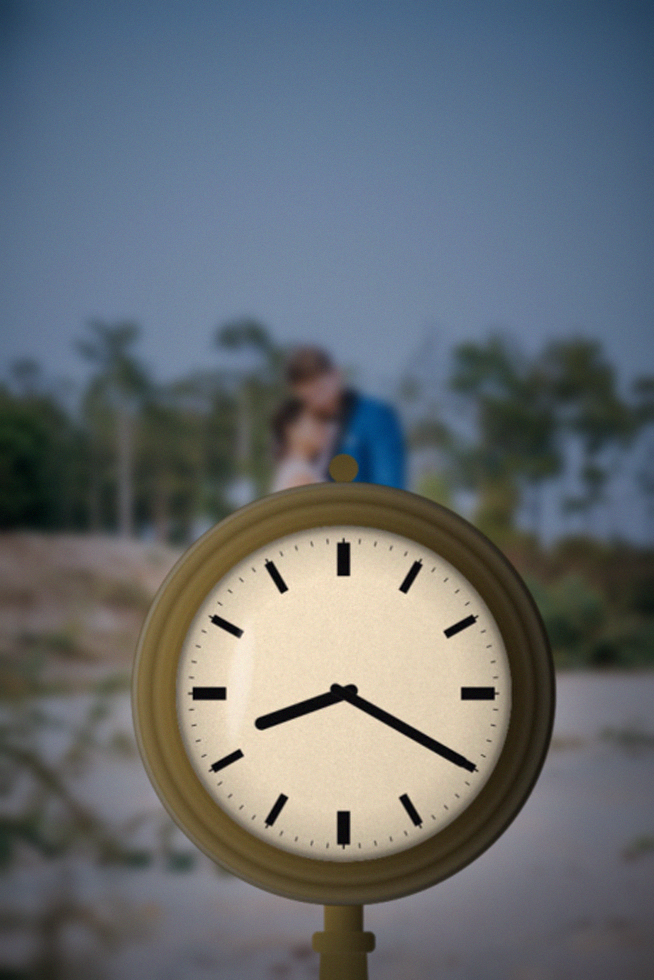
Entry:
h=8 m=20
